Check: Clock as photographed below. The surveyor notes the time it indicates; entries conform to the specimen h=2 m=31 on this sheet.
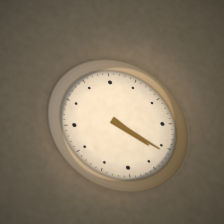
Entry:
h=4 m=21
